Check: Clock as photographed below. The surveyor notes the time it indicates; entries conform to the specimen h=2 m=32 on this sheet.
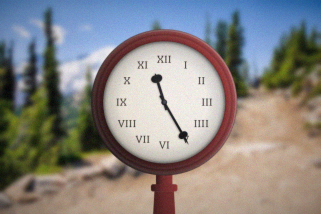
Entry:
h=11 m=25
